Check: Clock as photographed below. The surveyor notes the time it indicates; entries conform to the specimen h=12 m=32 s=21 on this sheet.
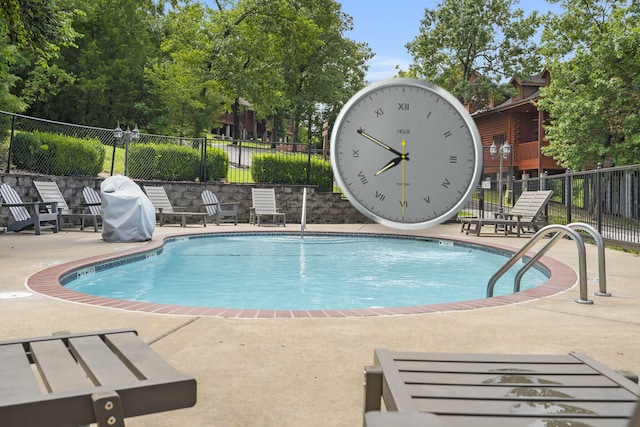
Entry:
h=7 m=49 s=30
